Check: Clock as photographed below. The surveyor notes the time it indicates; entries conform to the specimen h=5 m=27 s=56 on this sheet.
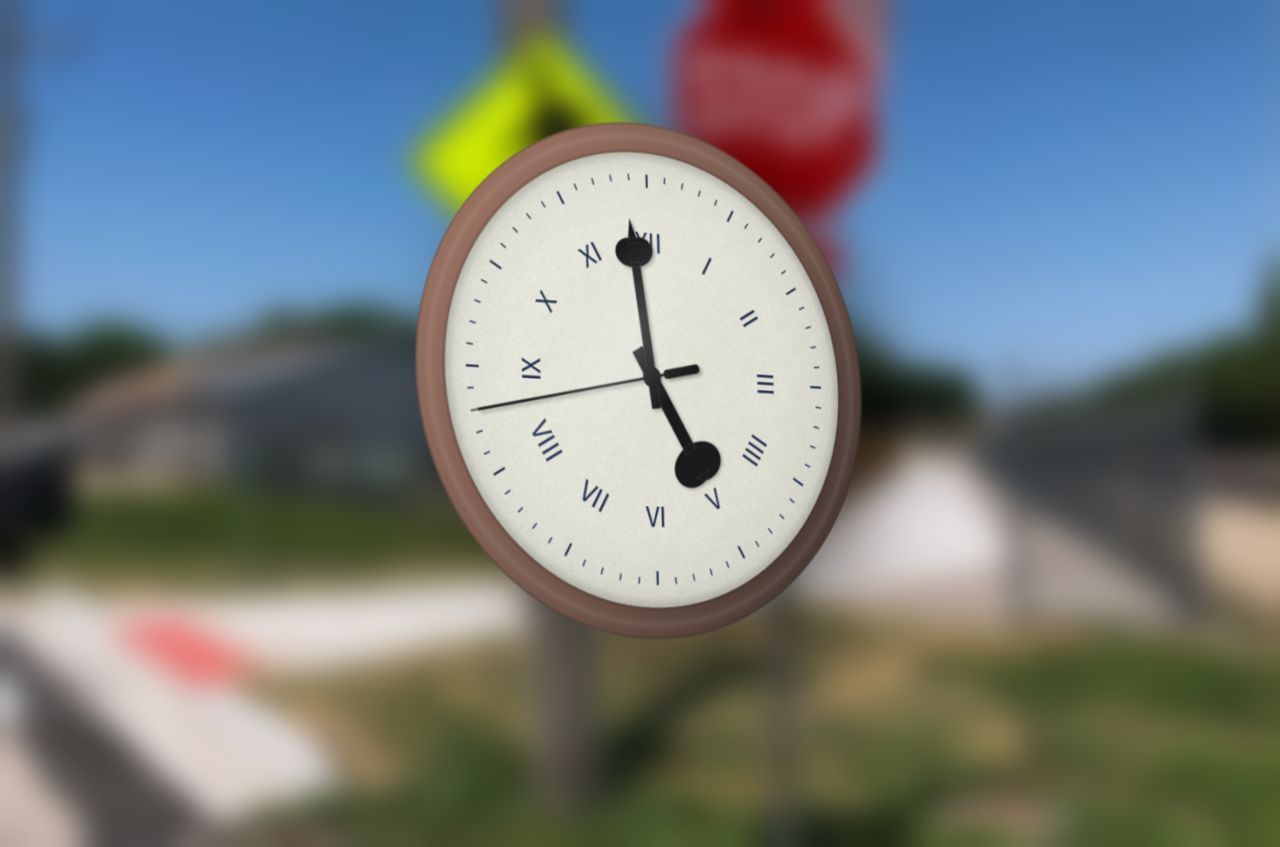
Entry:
h=4 m=58 s=43
